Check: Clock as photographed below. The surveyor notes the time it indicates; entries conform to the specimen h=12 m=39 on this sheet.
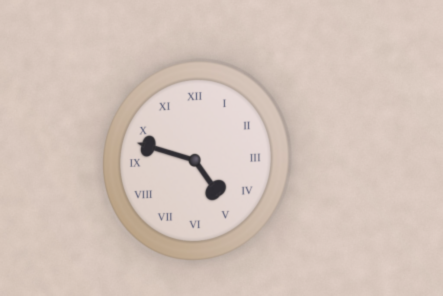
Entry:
h=4 m=48
